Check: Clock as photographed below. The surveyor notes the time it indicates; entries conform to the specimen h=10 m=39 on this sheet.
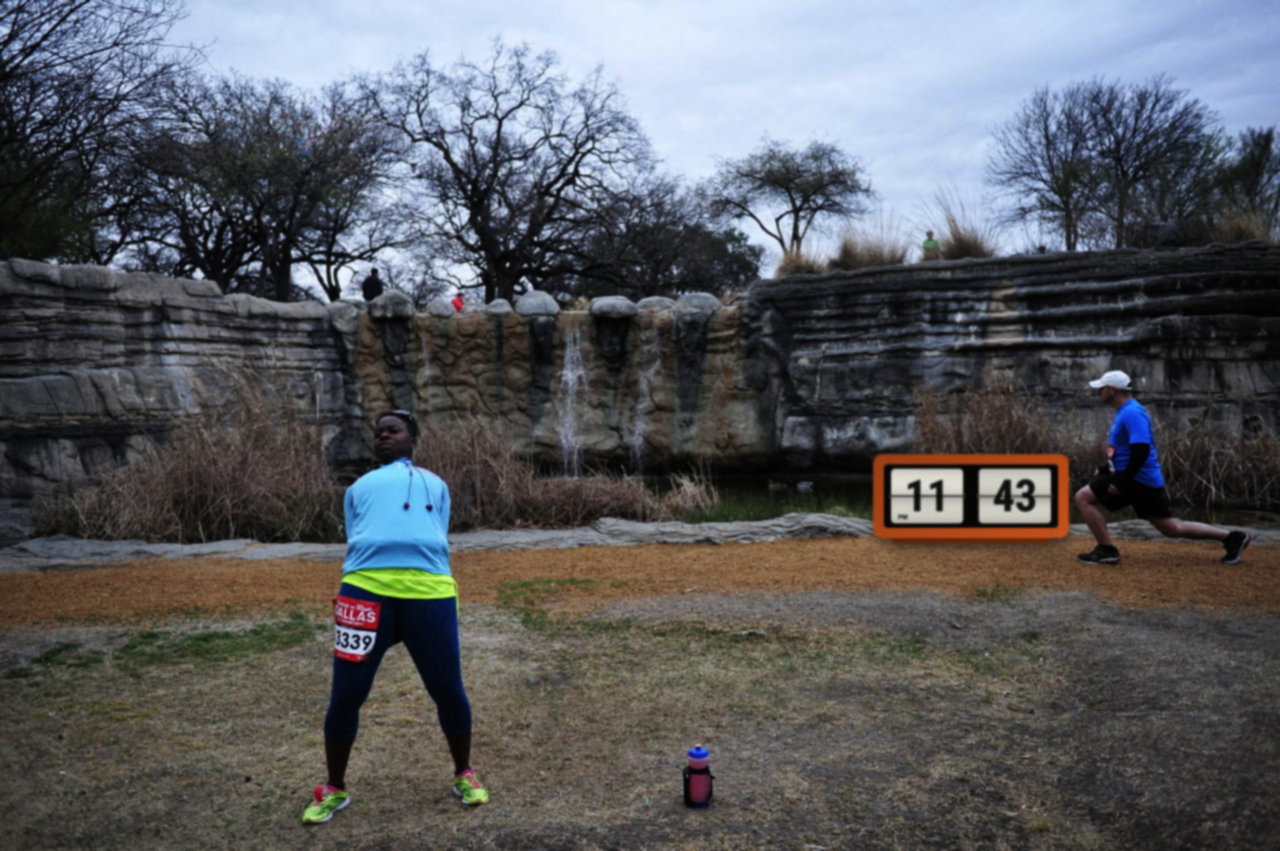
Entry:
h=11 m=43
